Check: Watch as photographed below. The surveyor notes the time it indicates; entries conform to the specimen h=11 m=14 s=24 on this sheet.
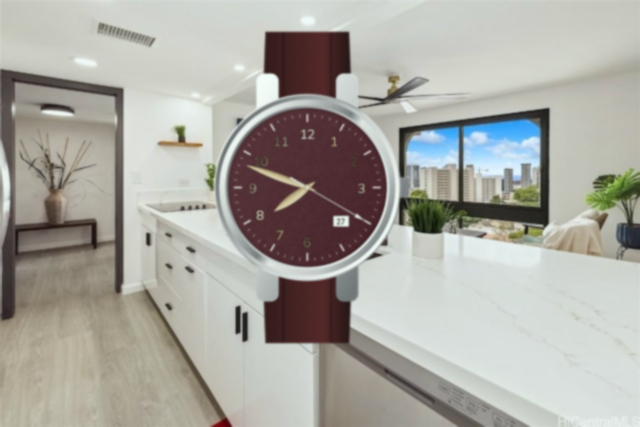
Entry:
h=7 m=48 s=20
